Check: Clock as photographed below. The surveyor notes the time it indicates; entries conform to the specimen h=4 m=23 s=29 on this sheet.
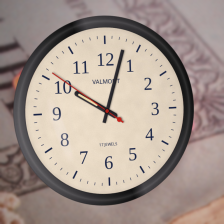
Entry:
h=10 m=2 s=51
